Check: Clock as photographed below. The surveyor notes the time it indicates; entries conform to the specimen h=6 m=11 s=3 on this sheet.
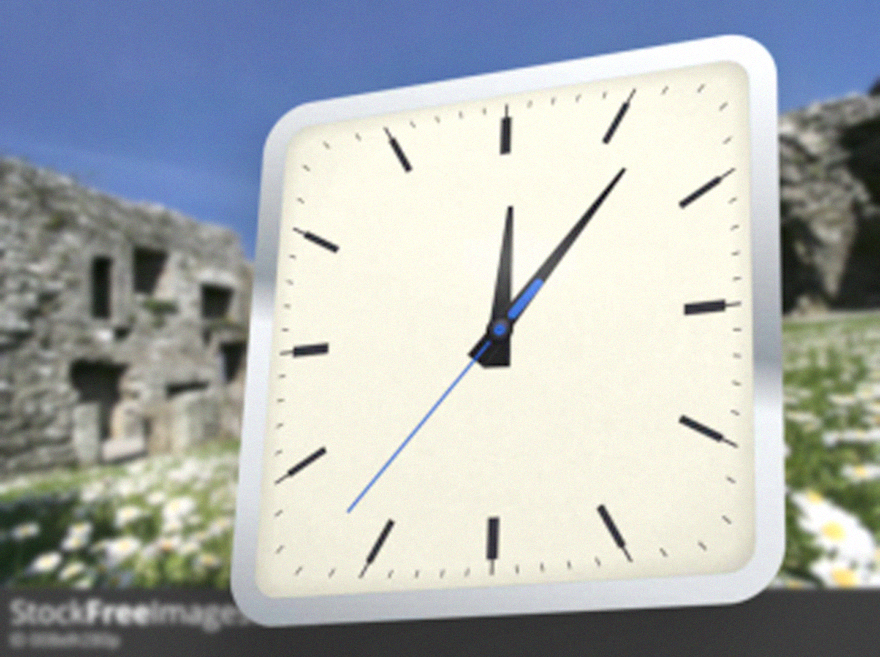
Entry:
h=12 m=6 s=37
